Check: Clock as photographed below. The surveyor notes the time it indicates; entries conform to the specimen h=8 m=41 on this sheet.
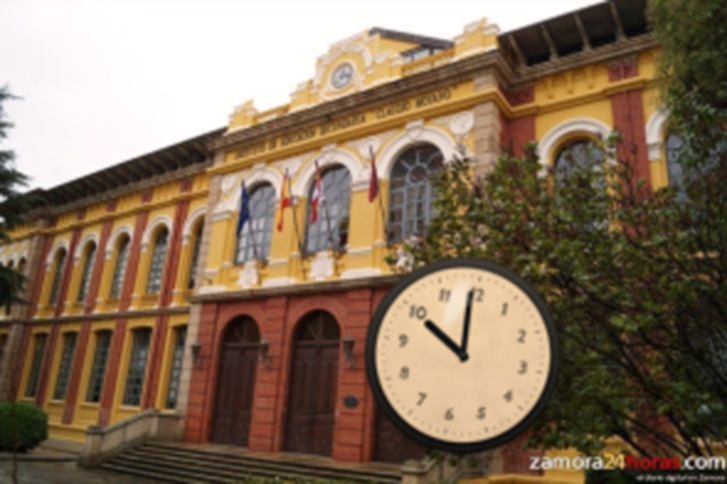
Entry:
h=9 m=59
